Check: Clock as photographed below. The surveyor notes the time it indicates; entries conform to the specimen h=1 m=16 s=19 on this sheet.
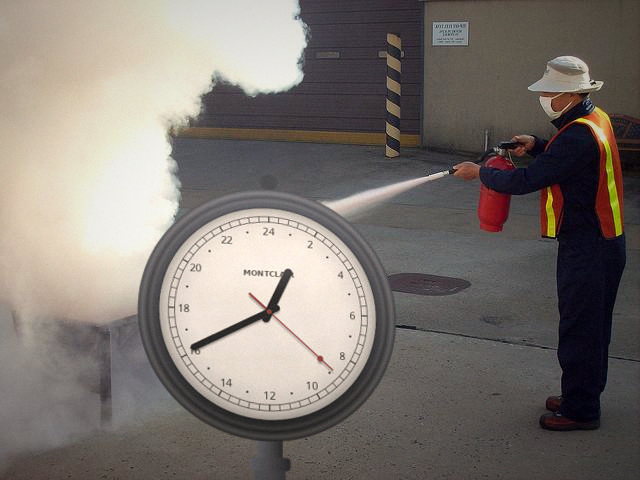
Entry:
h=1 m=40 s=22
